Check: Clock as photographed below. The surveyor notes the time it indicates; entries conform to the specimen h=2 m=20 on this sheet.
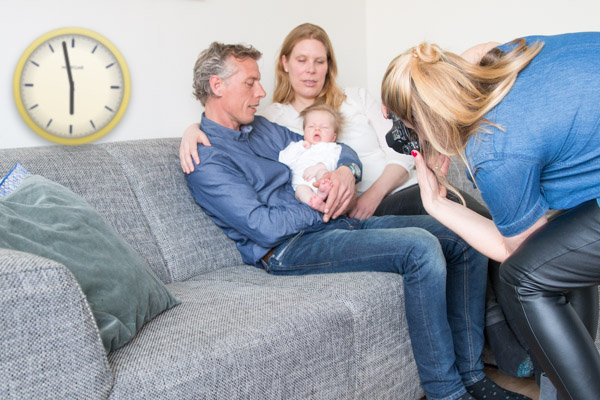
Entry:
h=5 m=58
